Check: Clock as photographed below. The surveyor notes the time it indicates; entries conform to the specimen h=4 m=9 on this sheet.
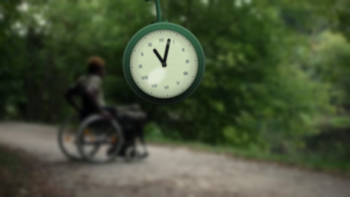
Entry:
h=11 m=3
